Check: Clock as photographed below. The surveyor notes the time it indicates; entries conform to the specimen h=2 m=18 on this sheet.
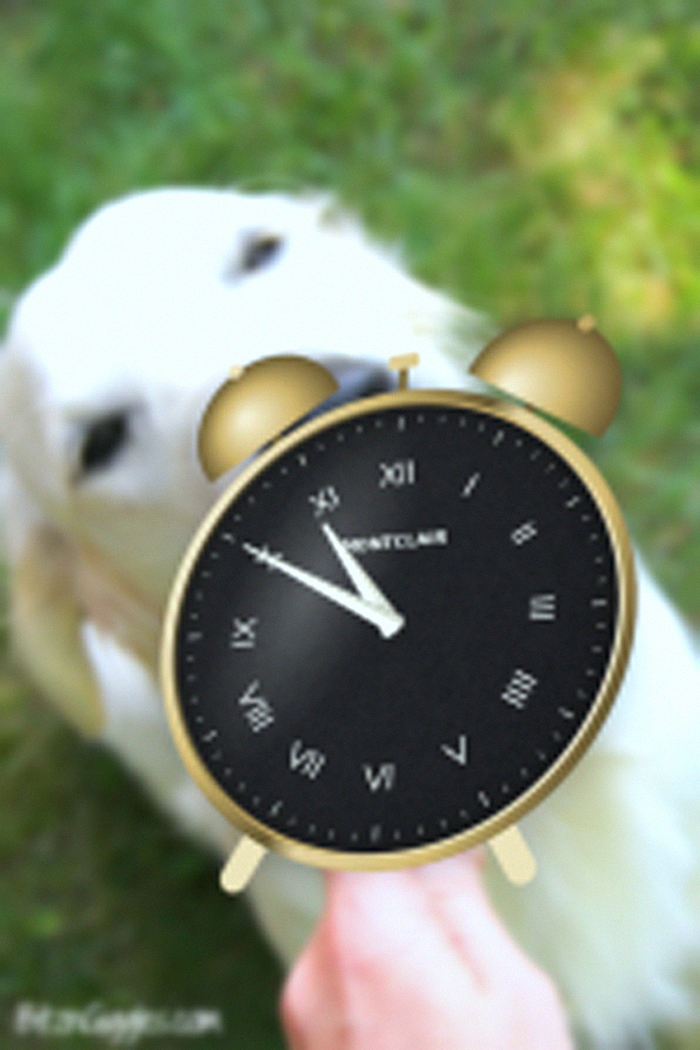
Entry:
h=10 m=50
